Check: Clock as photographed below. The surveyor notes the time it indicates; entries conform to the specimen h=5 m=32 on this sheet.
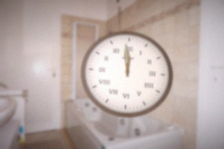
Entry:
h=11 m=59
